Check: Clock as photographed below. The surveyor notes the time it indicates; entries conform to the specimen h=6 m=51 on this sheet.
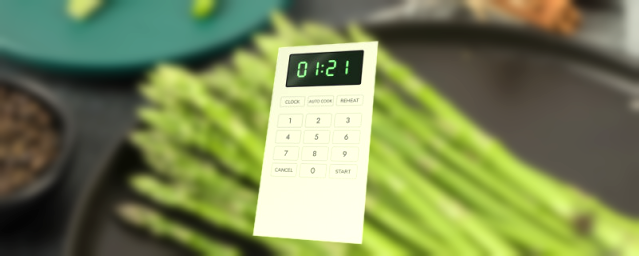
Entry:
h=1 m=21
